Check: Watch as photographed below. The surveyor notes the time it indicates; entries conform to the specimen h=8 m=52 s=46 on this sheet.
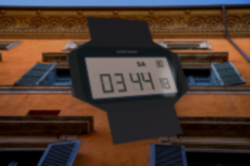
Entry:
h=3 m=44 s=18
